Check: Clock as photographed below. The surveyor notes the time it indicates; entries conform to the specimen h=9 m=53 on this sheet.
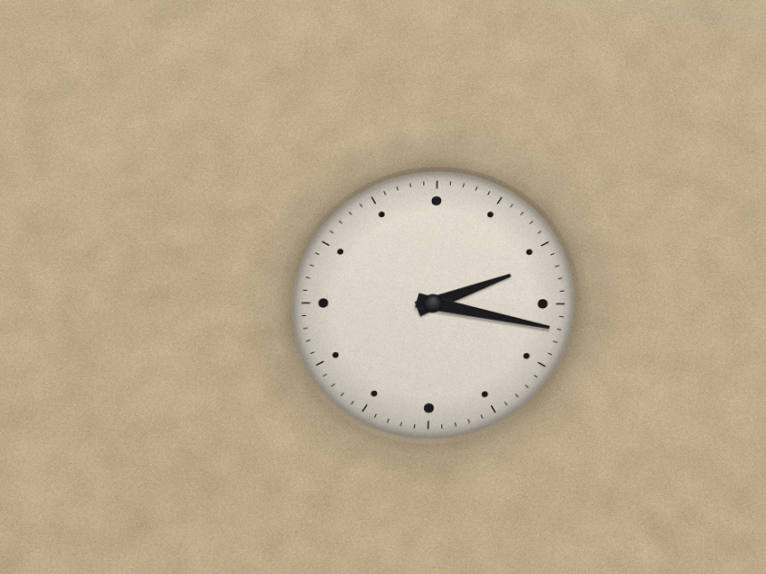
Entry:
h=2 m=17
